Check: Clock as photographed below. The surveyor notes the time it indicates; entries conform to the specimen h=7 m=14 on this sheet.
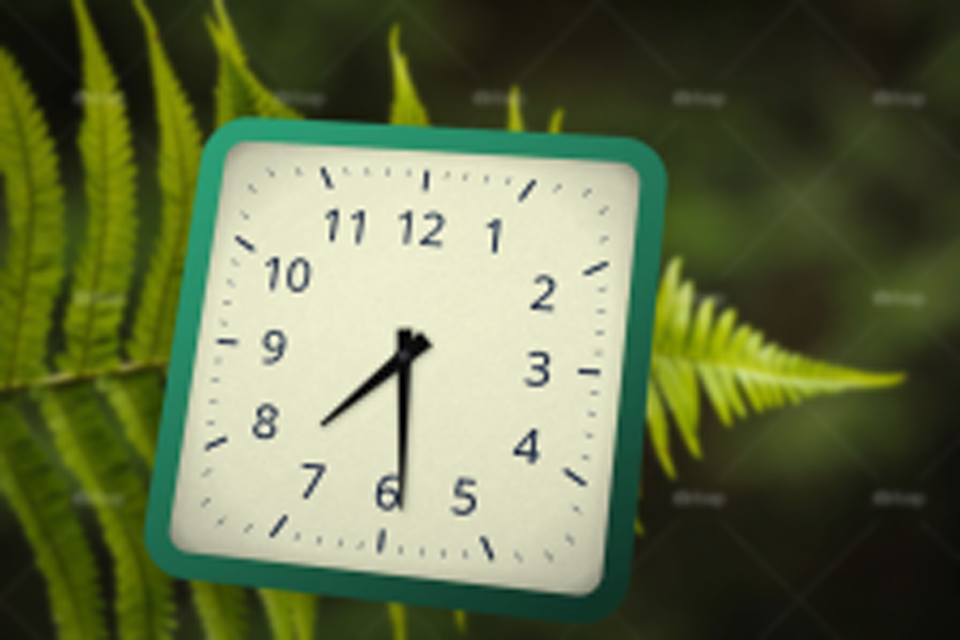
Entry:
h=7 m=29
